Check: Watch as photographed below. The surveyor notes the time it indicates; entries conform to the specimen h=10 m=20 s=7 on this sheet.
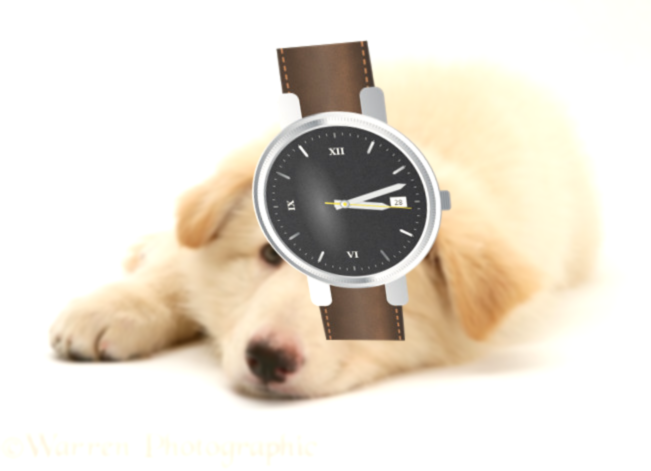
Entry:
h=3 m=12 s=16
